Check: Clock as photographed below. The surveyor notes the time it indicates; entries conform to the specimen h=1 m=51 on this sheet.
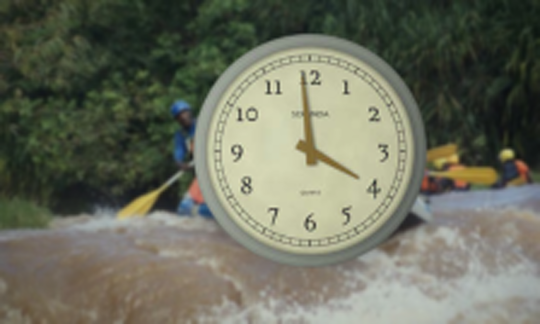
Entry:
h=3 m=59
